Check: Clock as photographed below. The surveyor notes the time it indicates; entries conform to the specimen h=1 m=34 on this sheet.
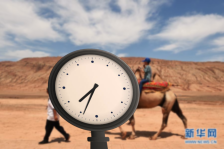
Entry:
h=7 m=34
